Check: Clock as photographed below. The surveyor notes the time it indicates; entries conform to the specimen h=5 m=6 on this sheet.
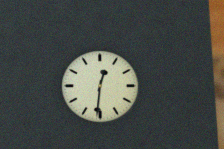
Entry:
h=12 m=31
